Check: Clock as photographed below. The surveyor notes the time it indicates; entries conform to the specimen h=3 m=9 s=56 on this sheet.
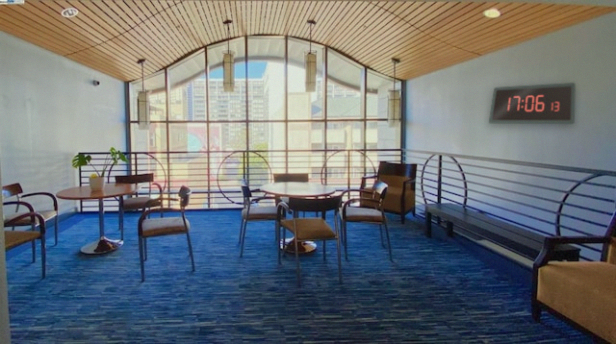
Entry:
h=17 m=6 s=13
